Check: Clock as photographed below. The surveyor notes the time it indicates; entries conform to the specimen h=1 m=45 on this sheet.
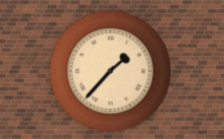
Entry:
h=1 m=37
